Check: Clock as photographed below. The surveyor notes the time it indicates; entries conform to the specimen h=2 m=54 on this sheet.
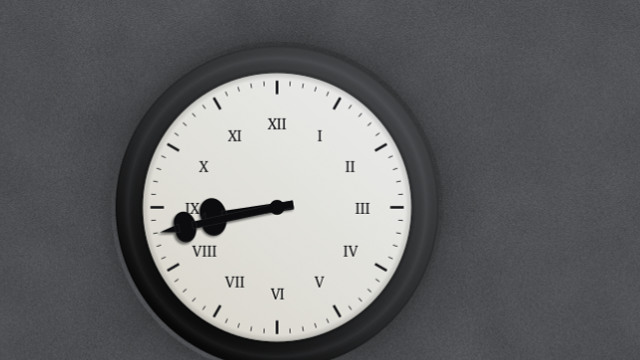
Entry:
h=8 m=43
